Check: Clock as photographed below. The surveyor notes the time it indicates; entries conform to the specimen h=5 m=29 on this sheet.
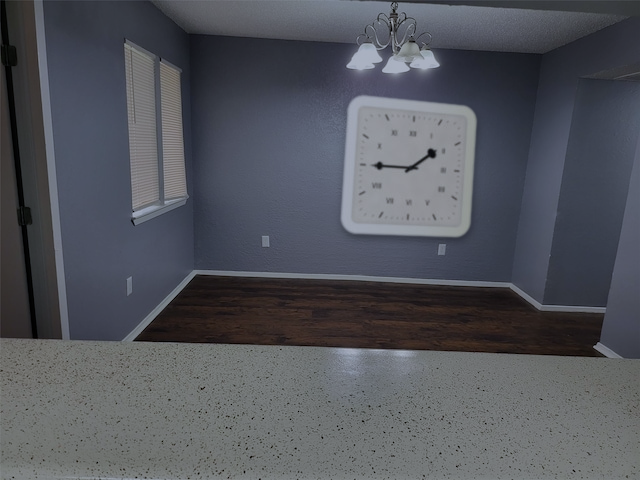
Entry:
h=1 m=45
